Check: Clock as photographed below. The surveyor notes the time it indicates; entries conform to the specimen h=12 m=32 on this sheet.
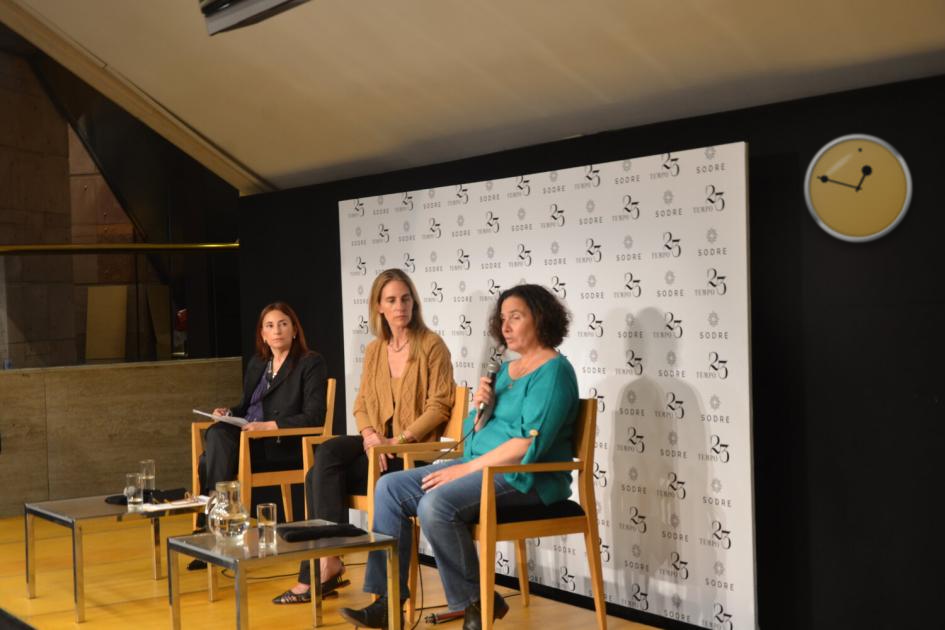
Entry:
h=12 m=47
